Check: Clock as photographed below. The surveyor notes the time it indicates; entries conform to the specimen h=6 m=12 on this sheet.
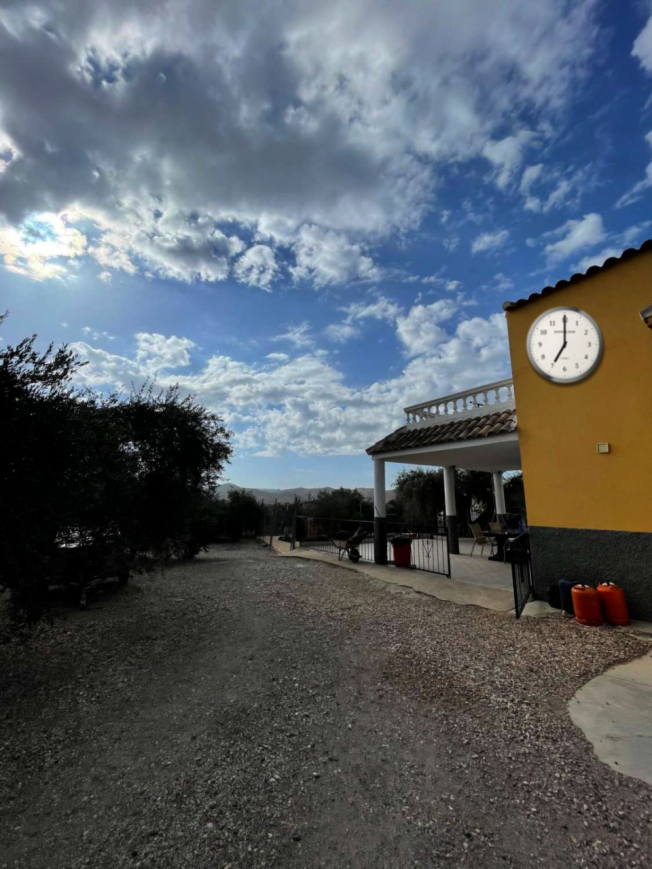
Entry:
h=7 m=0
